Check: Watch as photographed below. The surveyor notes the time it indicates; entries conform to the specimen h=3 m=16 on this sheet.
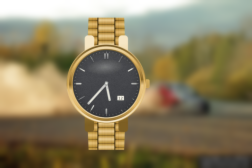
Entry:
h=5 m=37
